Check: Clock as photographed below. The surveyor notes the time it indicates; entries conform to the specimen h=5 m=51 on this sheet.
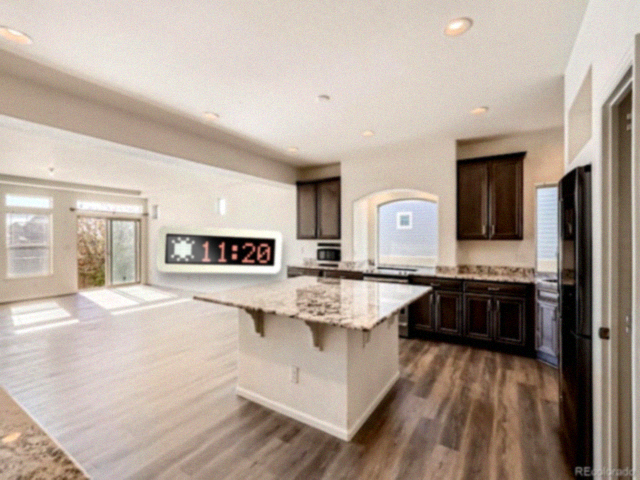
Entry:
h=11 m=20
